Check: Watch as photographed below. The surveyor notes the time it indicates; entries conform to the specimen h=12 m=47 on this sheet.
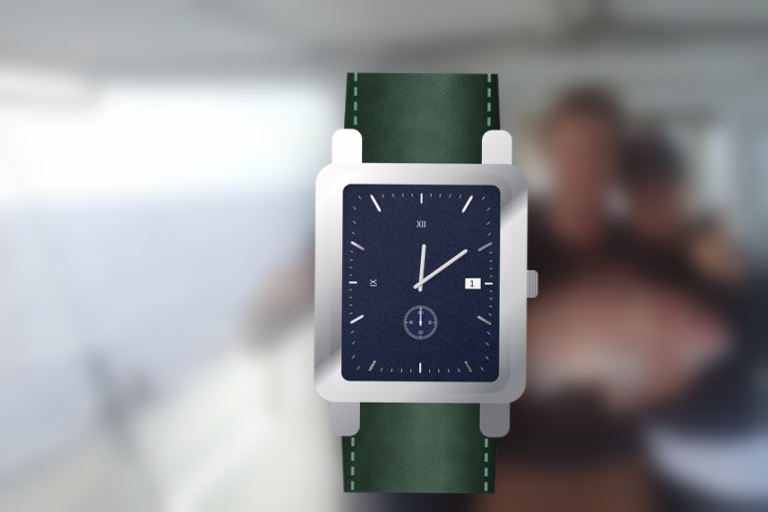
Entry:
h=12 m=9
